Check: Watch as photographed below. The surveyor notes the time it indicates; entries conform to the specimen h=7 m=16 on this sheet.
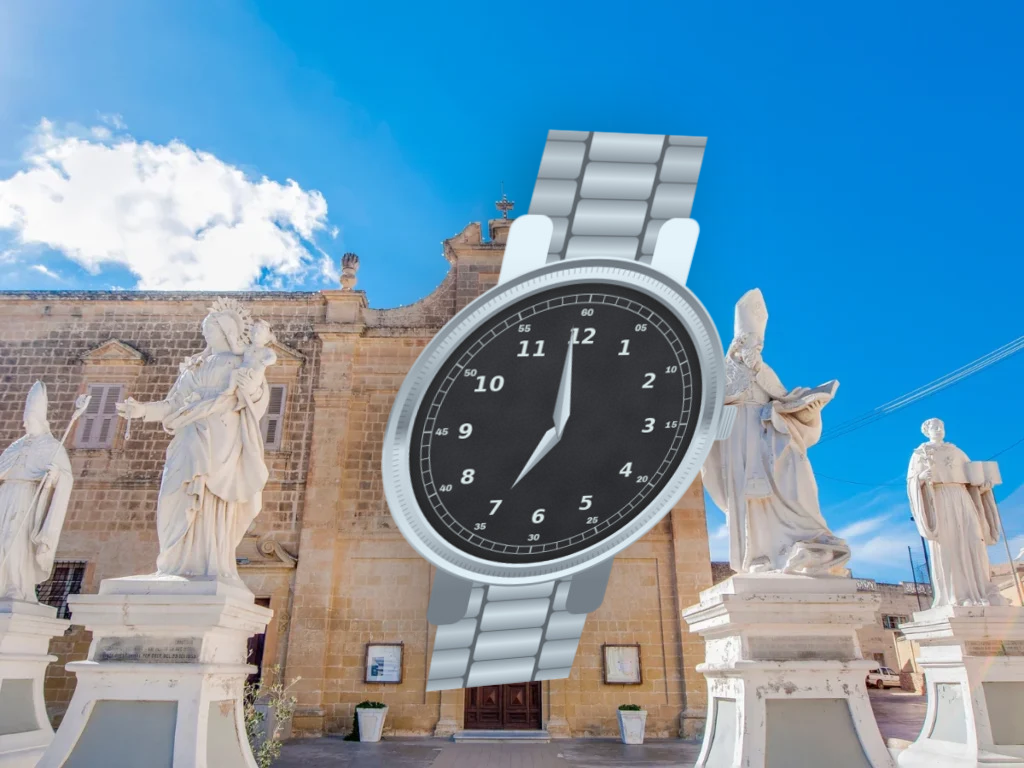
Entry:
h=6 m=59
